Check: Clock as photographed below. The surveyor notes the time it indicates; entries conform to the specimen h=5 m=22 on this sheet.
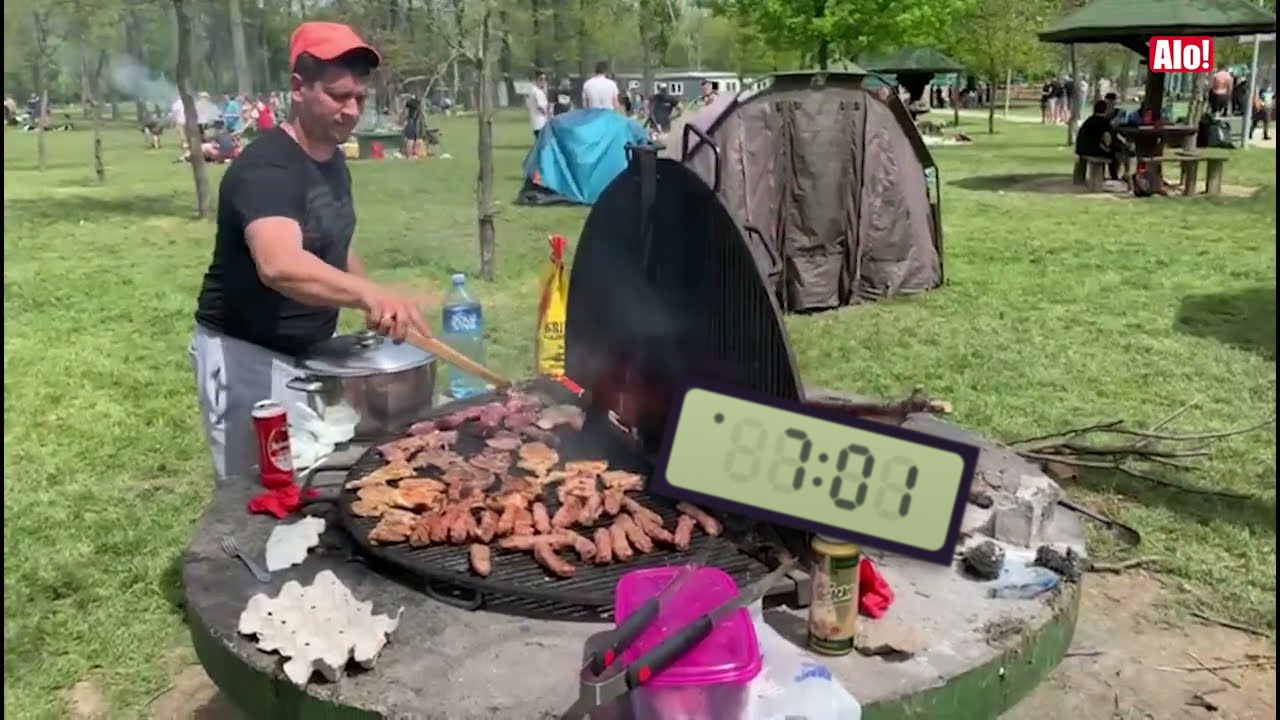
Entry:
h=7 m=1
